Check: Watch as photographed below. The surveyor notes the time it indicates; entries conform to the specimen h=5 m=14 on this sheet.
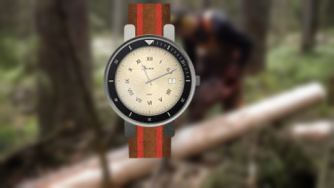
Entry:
h=11 m=11
